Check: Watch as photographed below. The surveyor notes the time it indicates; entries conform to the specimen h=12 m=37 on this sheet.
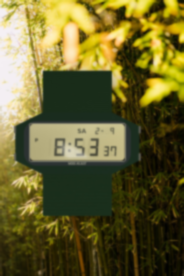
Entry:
h=8 m=53
